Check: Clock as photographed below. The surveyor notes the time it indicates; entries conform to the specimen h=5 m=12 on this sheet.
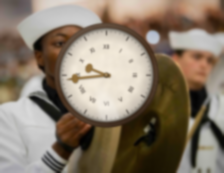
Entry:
h=9 m=44
